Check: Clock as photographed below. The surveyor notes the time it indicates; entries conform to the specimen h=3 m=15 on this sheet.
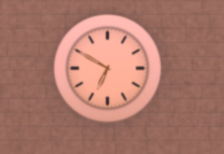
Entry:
h=6 m=50
